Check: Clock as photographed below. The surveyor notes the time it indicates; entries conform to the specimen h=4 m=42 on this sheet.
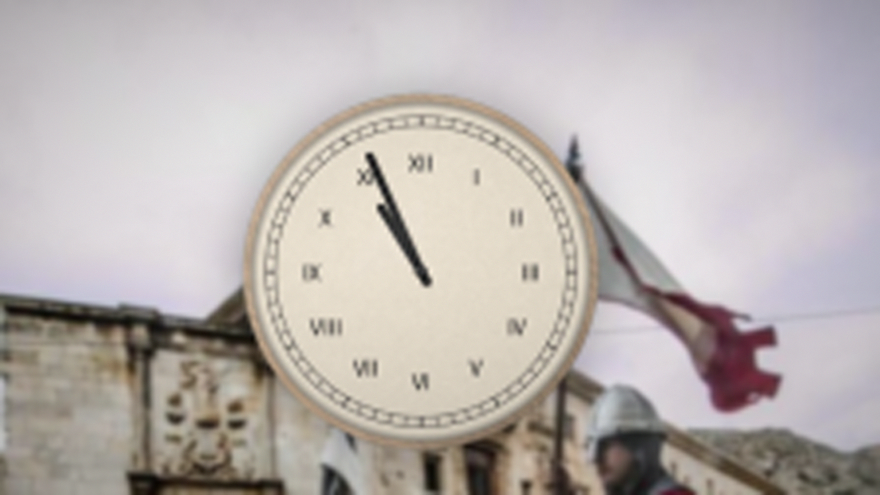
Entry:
h=10 m=56
